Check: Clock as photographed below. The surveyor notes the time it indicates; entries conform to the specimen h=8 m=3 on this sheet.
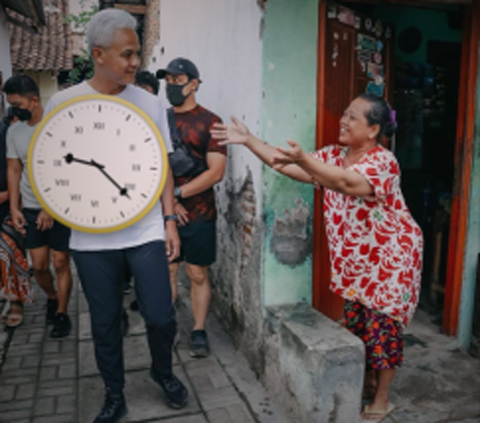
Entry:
h=9 m=22
